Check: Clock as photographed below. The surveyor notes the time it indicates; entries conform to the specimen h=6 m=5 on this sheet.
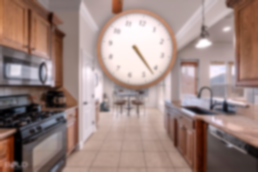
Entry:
h=4 m=22
